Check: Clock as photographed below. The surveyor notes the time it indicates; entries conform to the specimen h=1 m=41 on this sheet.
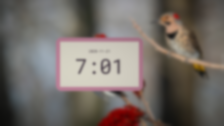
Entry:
h=7 m=1
